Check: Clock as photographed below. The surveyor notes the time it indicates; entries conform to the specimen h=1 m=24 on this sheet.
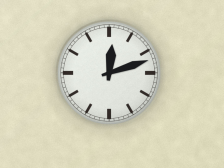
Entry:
h=12 m=12
